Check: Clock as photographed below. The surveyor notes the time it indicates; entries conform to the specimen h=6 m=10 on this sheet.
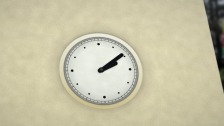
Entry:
h=2 m=9
